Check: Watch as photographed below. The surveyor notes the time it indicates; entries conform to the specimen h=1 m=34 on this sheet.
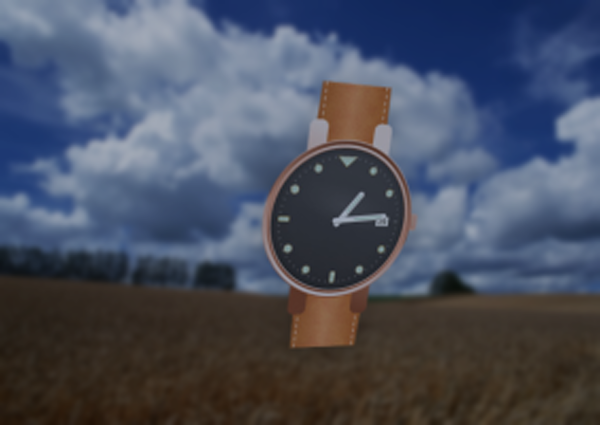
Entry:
h=1 m=14
